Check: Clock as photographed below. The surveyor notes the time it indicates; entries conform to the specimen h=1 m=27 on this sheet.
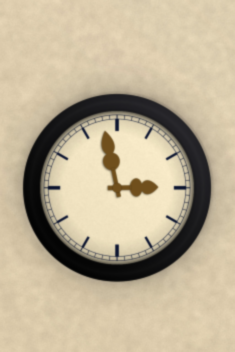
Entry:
h=2 m=58
